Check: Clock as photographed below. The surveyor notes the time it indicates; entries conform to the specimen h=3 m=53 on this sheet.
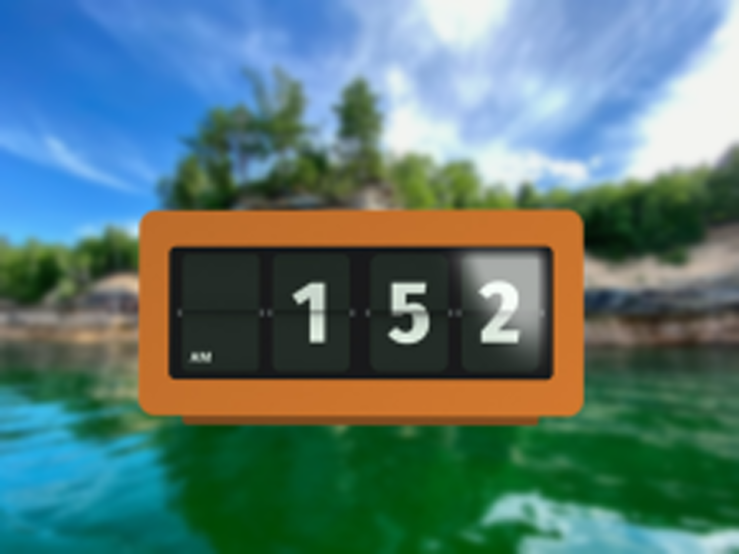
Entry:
h=1 m=52
